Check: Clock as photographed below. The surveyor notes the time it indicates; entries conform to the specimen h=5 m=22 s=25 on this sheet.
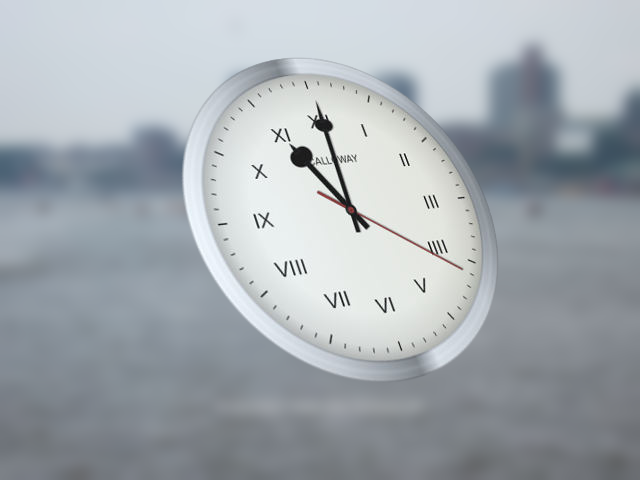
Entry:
h=11 m=0 s=21
